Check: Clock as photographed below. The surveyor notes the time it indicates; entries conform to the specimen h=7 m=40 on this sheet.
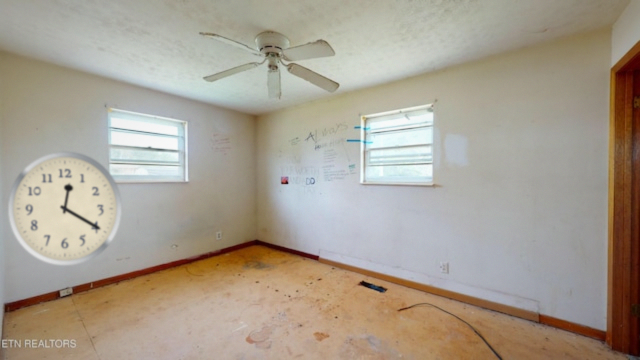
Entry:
h=12 m=20
